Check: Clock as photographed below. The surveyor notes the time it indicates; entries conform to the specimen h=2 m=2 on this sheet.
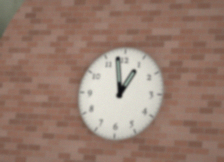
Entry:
h=12 m=58
